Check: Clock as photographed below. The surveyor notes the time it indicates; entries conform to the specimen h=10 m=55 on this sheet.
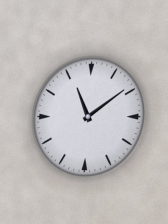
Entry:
h=11 m=9
